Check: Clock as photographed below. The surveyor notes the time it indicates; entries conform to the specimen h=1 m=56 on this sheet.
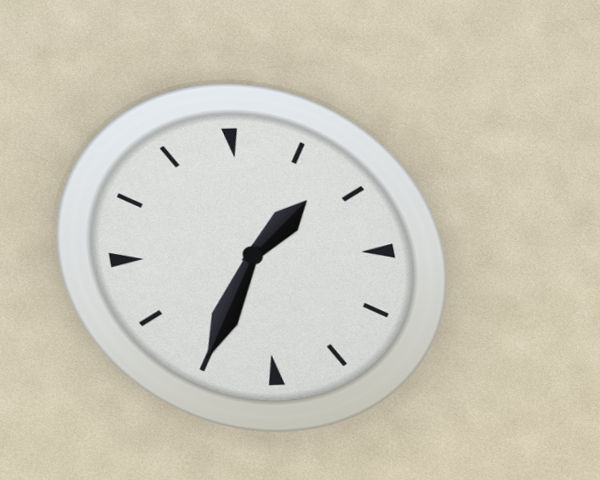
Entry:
h=1 m=35
